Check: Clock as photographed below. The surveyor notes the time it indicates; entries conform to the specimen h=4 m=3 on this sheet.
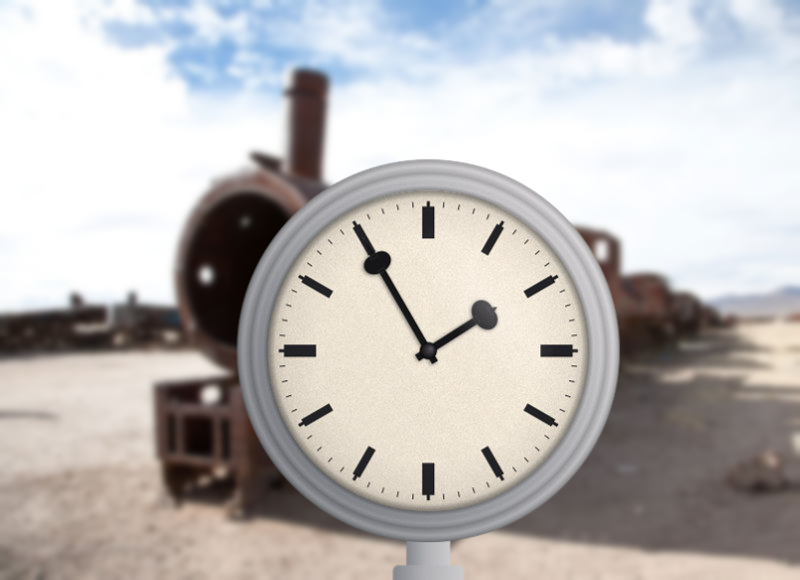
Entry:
h=1 m=55
